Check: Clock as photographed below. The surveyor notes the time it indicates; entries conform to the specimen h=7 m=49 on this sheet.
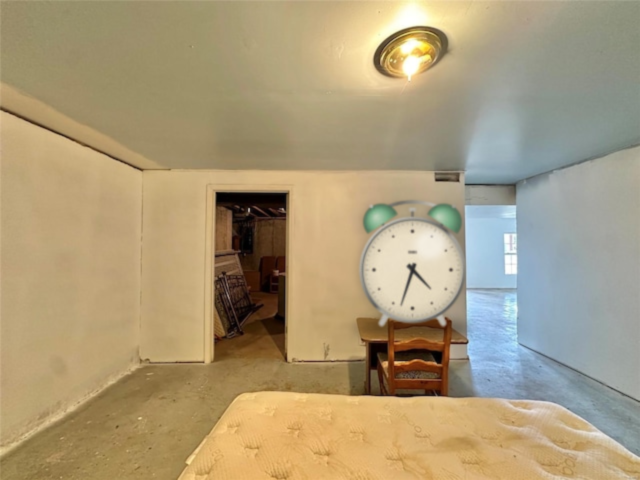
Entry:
h=4 m=33
